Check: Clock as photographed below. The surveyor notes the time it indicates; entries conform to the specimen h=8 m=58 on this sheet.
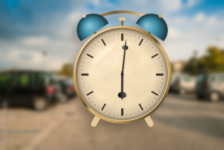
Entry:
h=6 m=1
